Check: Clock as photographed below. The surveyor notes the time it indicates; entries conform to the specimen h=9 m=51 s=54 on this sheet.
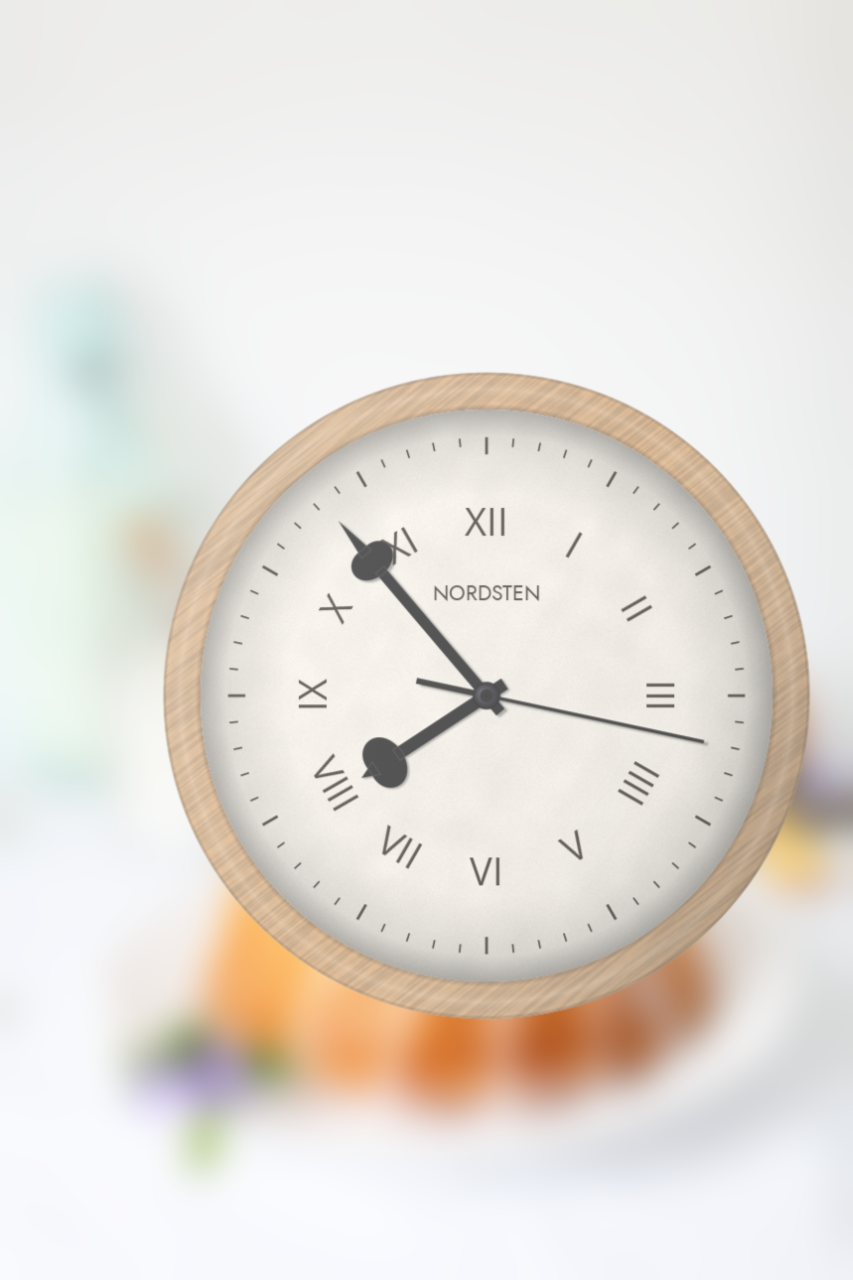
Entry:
h=7 m=53 s=17
